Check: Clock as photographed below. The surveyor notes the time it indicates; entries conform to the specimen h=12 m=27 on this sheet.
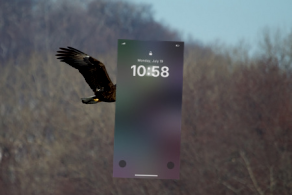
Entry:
h=10 m=58
